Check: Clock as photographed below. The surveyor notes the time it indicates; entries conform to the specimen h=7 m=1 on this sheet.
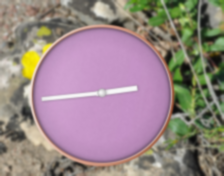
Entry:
h=2 m=44
